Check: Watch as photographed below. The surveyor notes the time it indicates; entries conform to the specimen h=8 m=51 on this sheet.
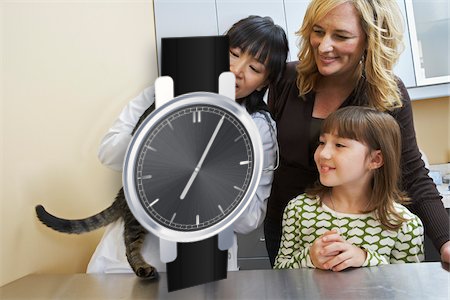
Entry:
h=7 m=5
